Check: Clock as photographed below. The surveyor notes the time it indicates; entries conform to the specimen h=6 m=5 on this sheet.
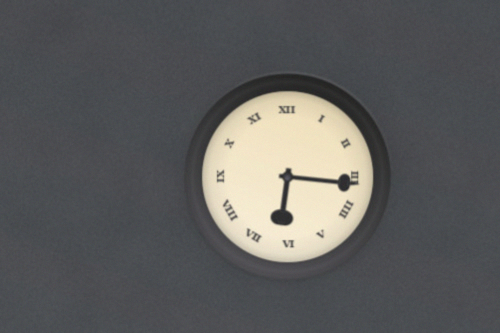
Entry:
h=6 m=16
